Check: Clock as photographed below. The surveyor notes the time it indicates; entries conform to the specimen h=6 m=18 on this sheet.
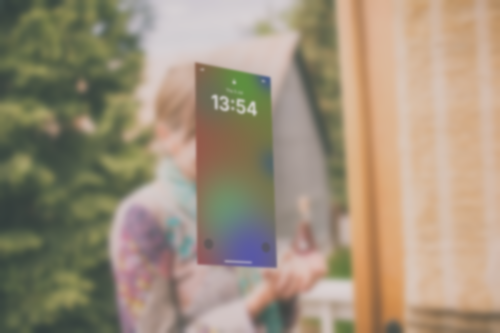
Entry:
h=13 m=54
